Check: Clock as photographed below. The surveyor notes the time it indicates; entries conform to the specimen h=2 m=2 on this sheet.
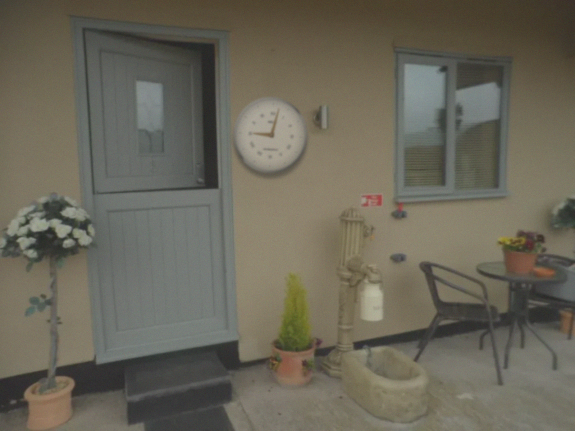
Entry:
h=9 m=2
